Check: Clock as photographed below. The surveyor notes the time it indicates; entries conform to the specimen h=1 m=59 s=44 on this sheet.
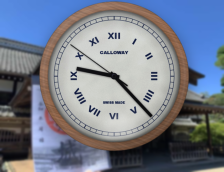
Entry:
h=9 m=22 s=51
